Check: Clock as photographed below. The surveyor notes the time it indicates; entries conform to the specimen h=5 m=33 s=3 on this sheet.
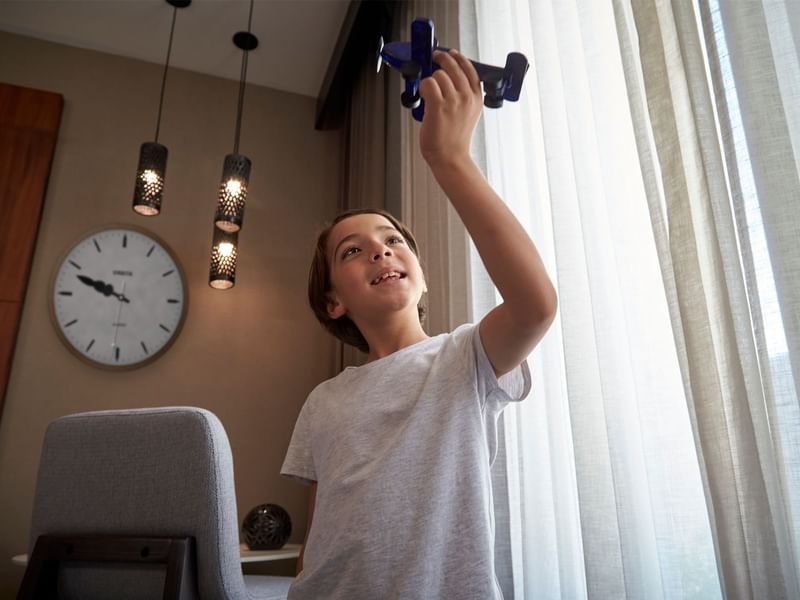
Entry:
h=9 m=48 s=31
